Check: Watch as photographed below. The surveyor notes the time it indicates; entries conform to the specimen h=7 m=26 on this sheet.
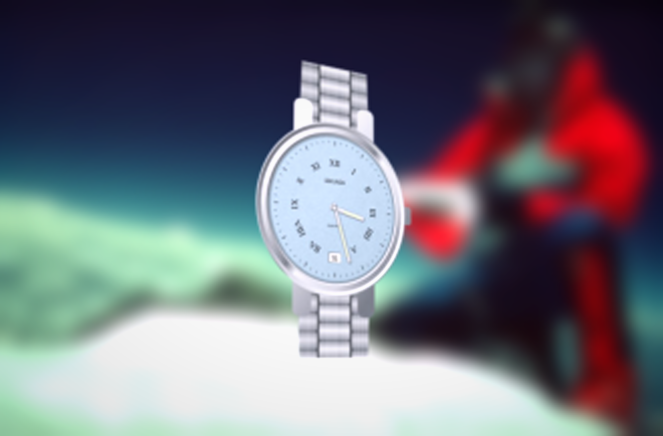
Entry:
h=3 m=27
